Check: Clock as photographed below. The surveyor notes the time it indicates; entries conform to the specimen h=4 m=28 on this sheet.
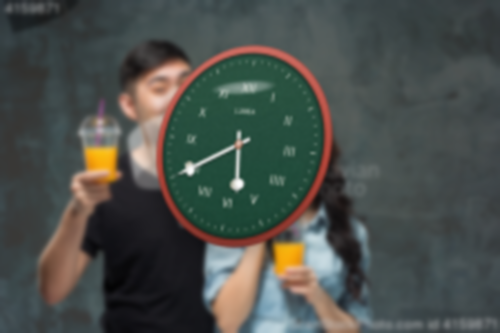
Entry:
h=5 m=40
